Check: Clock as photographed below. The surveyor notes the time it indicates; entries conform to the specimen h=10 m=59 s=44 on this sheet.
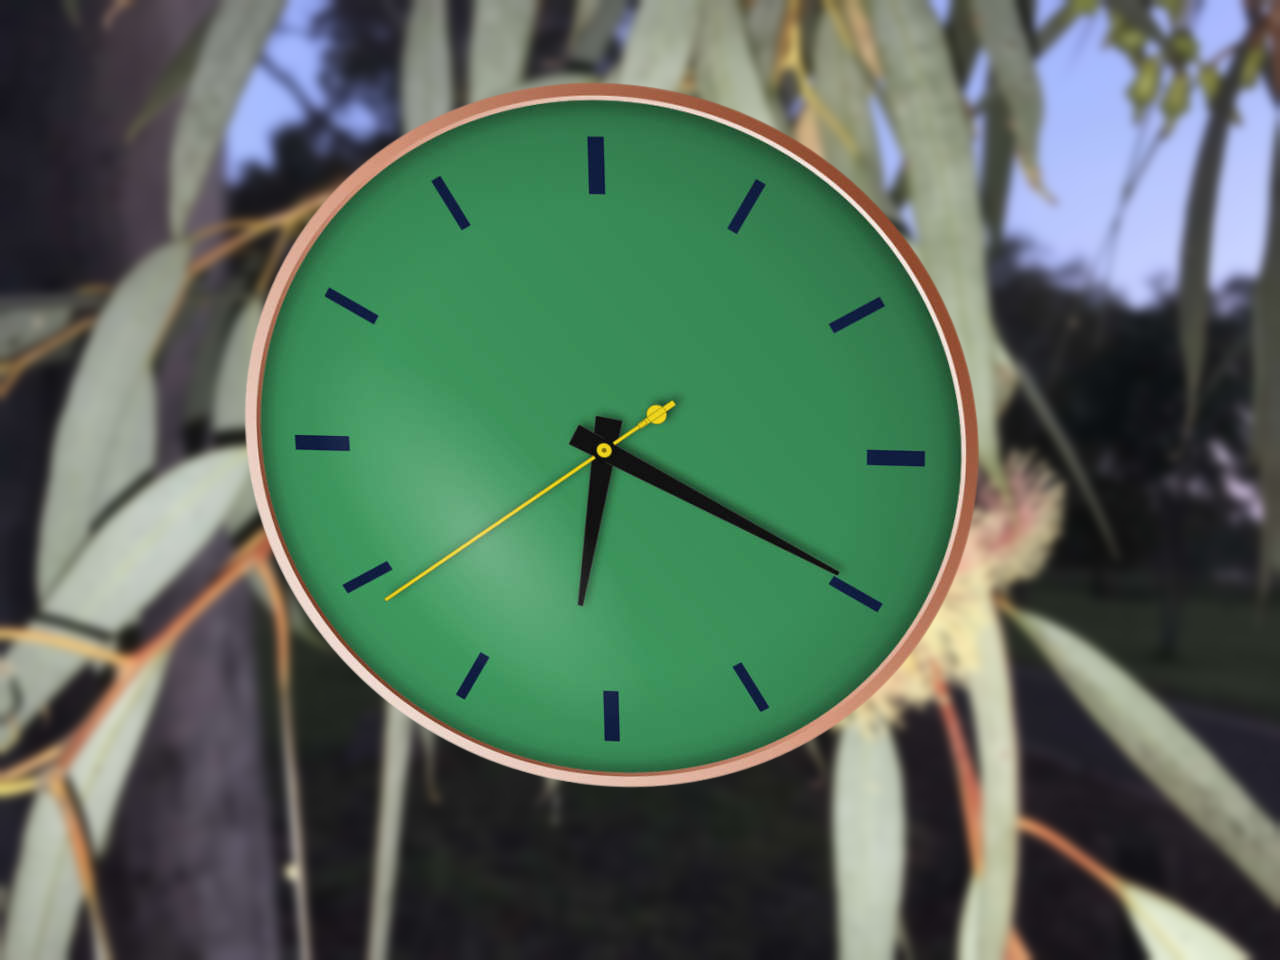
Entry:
h=6 m=19 s=39
